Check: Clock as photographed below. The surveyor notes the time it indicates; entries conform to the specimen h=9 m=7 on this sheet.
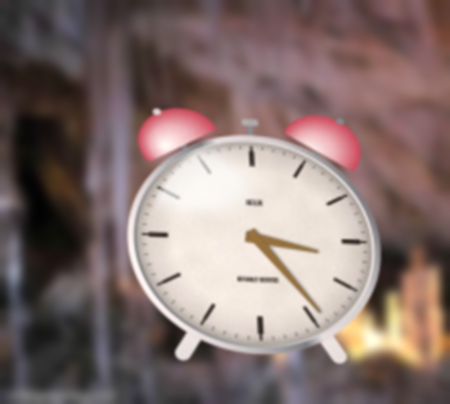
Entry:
h=3 m=24
